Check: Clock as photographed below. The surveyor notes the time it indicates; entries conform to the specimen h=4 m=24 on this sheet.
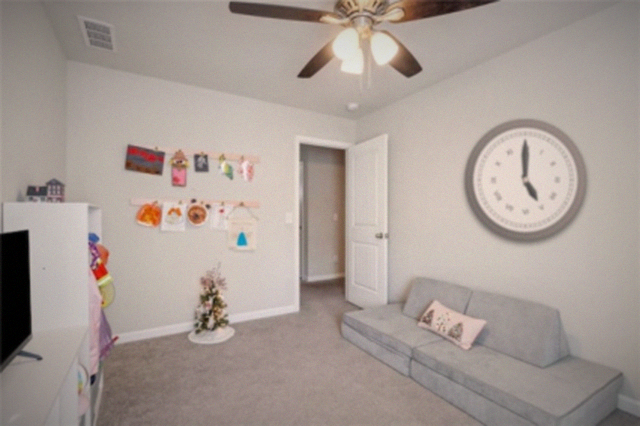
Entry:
h=5 m=0
